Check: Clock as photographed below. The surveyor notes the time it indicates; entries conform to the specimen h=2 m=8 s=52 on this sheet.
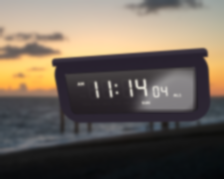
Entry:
h=11 m=14 s=4
